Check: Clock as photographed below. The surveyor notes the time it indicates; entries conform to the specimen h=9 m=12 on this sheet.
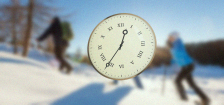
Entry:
h=12 m=36
